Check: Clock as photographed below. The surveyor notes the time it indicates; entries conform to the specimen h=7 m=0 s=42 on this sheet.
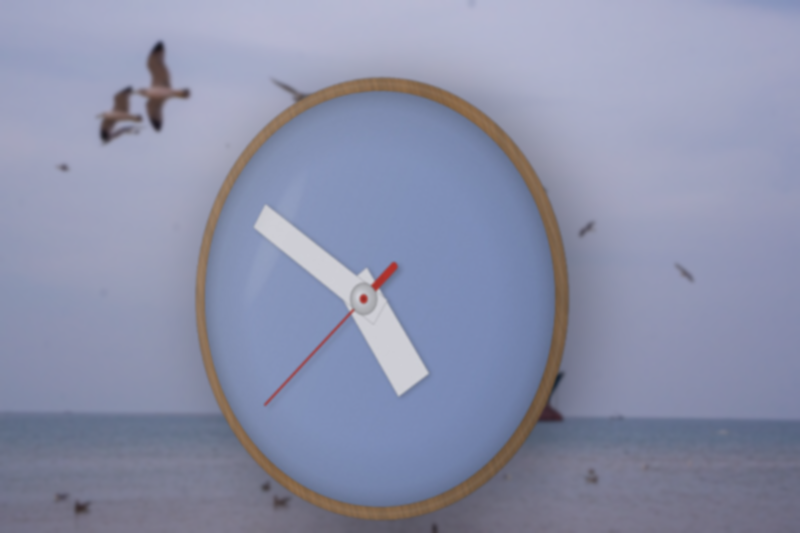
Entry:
h=4 m=50 s=38
